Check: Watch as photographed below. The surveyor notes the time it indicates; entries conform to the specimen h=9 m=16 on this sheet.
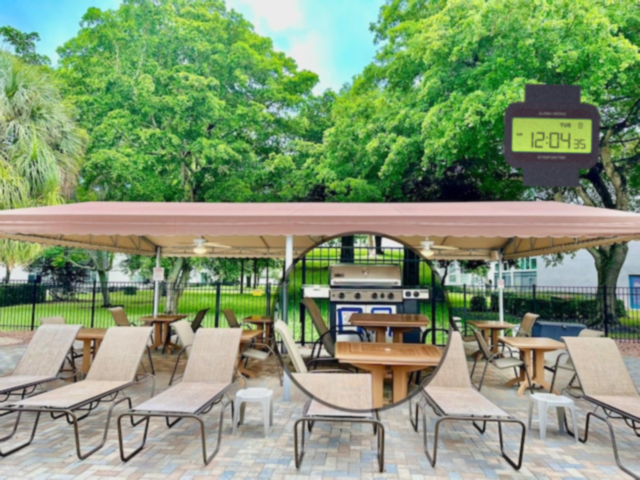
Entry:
h=12 m=4
